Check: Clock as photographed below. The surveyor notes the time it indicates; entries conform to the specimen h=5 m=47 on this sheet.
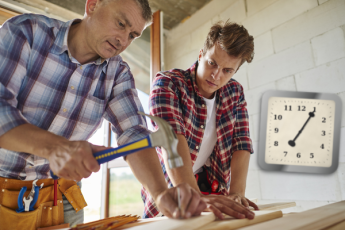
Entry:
h=7 m=5
